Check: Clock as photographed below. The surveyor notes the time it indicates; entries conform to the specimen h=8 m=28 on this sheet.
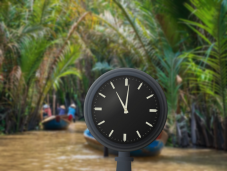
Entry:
h=11 m=1
